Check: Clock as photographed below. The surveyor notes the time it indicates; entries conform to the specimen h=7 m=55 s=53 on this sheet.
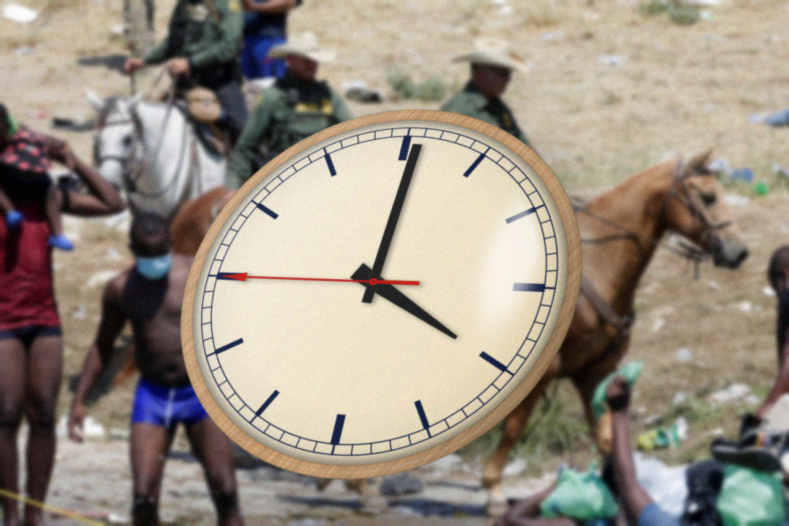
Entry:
h=4 m=0 s=45
